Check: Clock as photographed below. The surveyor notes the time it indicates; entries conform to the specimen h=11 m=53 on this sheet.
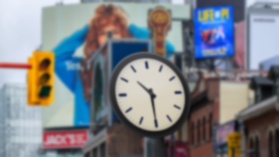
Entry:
h=10 m=30
